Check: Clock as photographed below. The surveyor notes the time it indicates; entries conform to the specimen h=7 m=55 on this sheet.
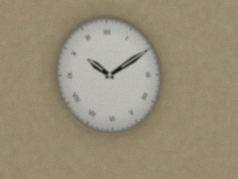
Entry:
h=10 m=10
